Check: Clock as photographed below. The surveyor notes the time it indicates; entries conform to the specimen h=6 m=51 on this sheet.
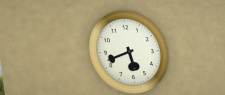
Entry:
h=5 m=42
